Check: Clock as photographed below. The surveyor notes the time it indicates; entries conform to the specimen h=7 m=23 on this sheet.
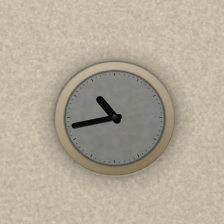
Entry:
h=10 m=43
